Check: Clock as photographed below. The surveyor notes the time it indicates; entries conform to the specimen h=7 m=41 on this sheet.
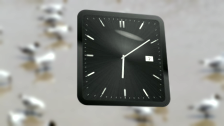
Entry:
h=6 m=9
